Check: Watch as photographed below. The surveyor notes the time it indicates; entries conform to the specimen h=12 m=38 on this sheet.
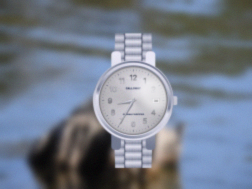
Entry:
h=8 m=35
